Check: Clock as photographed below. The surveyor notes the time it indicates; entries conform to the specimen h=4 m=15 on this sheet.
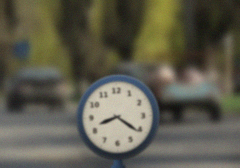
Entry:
h=8 m=21
